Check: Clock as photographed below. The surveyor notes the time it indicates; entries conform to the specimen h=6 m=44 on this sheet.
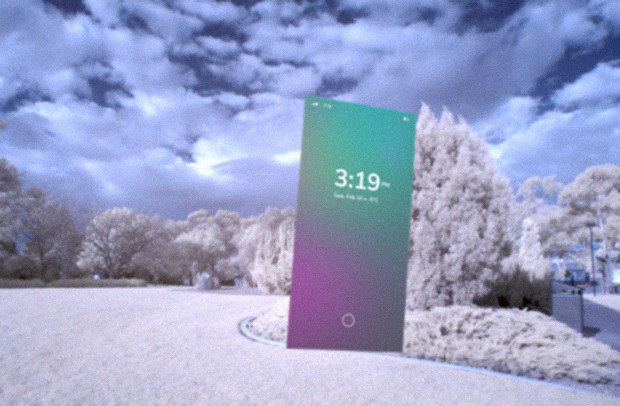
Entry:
h=3 m=19
